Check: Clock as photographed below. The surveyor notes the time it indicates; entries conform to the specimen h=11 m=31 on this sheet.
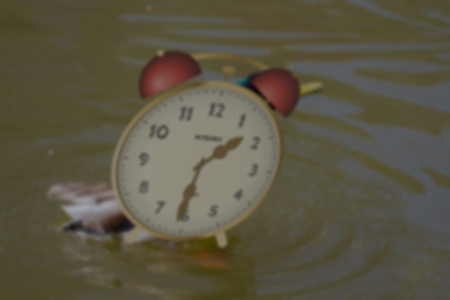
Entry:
h=1 m=31
